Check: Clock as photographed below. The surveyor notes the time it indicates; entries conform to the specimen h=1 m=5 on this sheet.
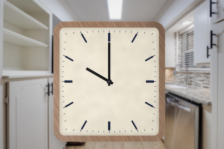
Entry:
h=10 m=0
